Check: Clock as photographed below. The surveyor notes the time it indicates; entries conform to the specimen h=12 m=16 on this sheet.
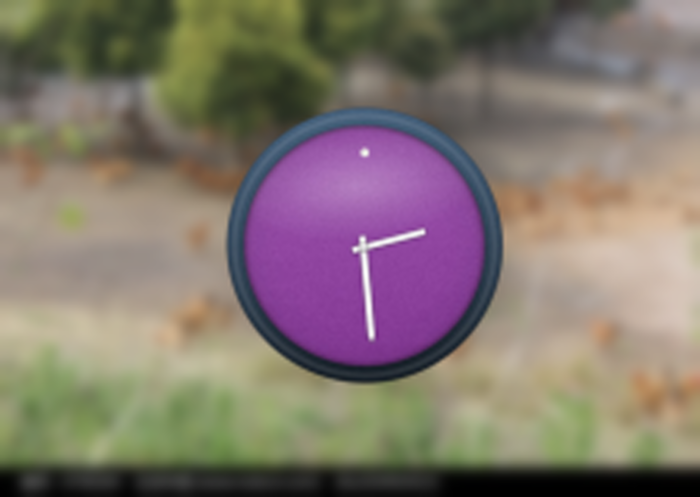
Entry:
h=2 m=29
